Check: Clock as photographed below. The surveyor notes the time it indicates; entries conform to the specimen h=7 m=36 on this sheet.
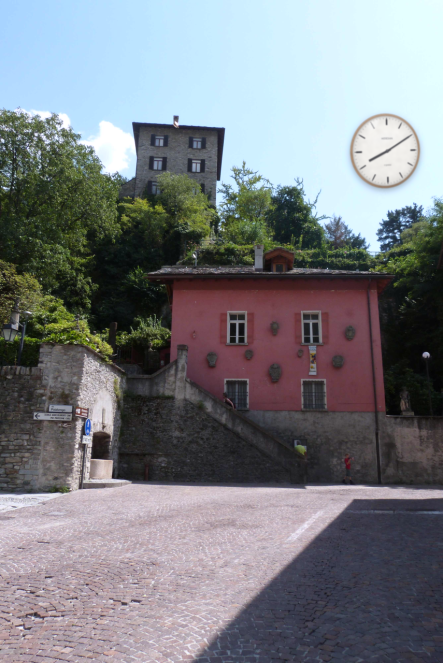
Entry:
h=8 m=10
